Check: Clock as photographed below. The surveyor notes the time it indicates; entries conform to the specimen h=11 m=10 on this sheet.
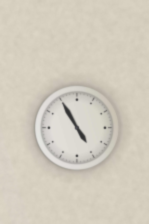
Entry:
h=4 m=55
